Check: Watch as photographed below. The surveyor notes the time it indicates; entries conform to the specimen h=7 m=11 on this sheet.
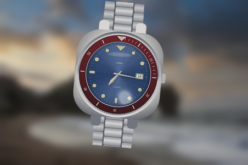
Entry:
h=7 m=16
